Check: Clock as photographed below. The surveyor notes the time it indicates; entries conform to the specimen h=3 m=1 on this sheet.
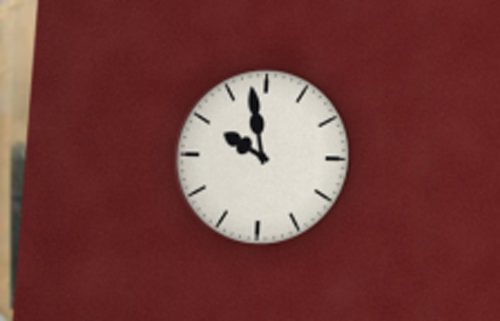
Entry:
h=9 m=58
